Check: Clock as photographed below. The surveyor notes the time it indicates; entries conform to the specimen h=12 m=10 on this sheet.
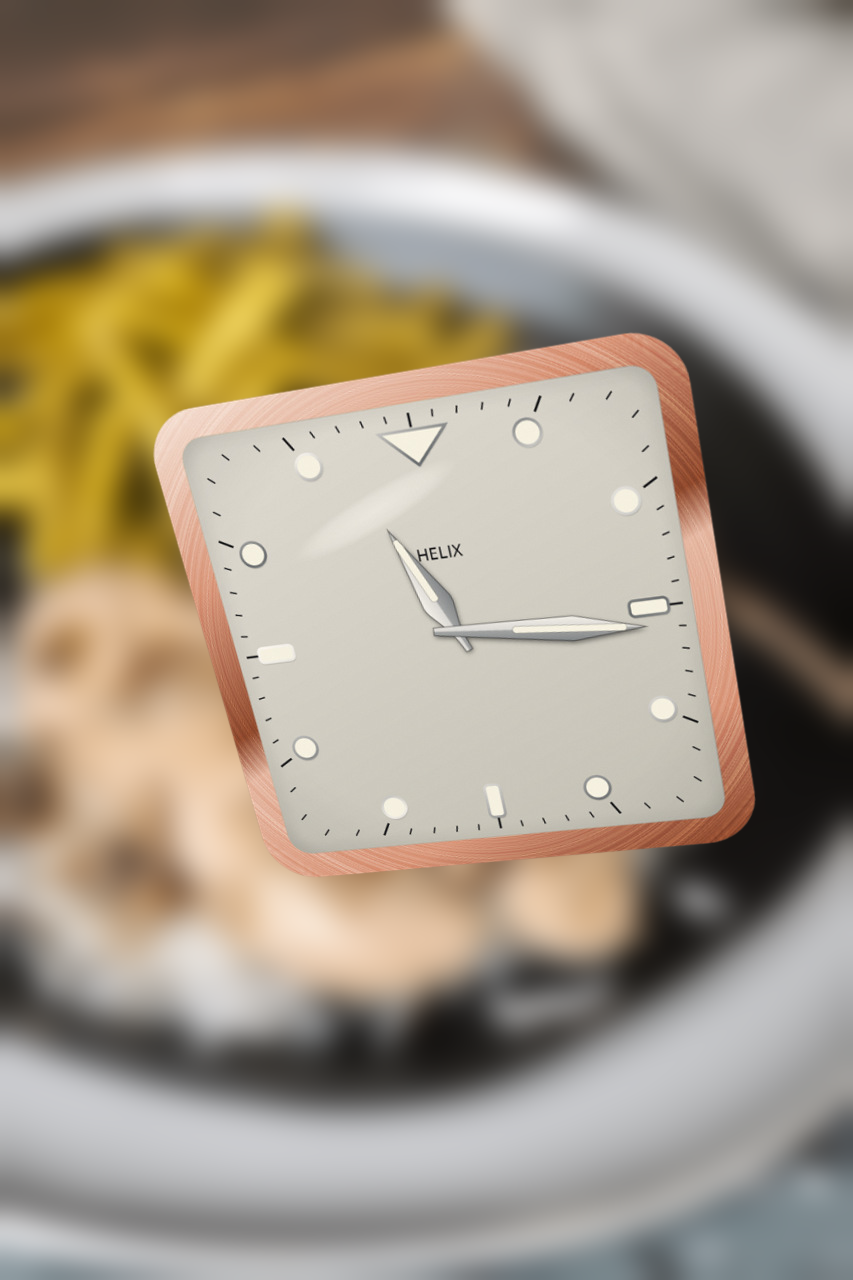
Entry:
h=11 m=16
